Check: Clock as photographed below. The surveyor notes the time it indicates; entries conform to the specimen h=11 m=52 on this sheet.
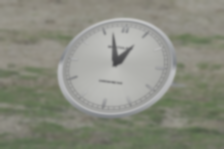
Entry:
h=12 m=57
